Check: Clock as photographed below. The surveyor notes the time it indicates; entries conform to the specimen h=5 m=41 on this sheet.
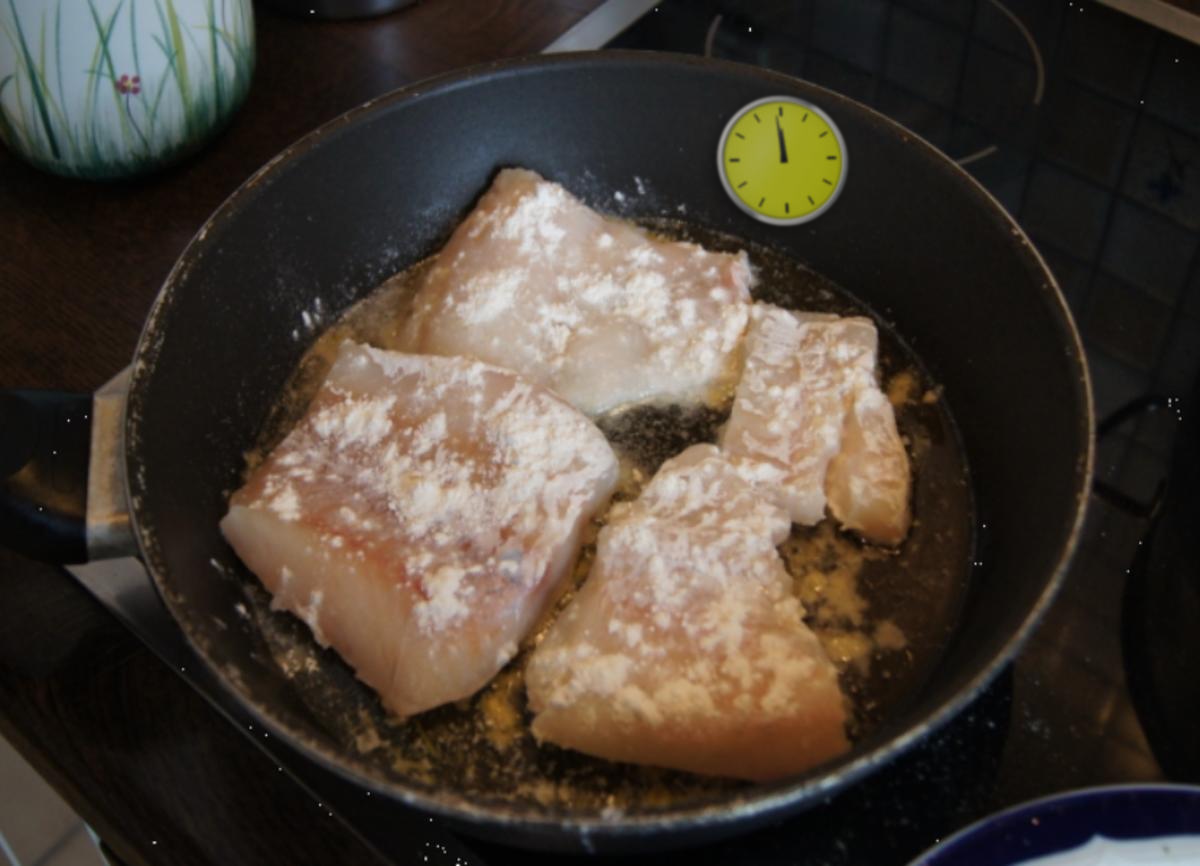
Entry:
h=11 m=59
